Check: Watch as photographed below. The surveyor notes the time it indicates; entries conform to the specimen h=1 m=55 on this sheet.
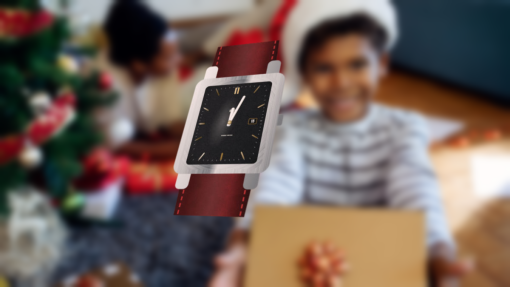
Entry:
h=12 m=3
